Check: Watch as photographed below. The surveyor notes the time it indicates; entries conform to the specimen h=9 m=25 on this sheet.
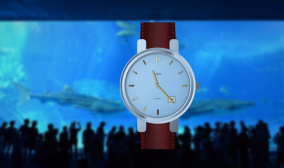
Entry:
h=11 m=23
